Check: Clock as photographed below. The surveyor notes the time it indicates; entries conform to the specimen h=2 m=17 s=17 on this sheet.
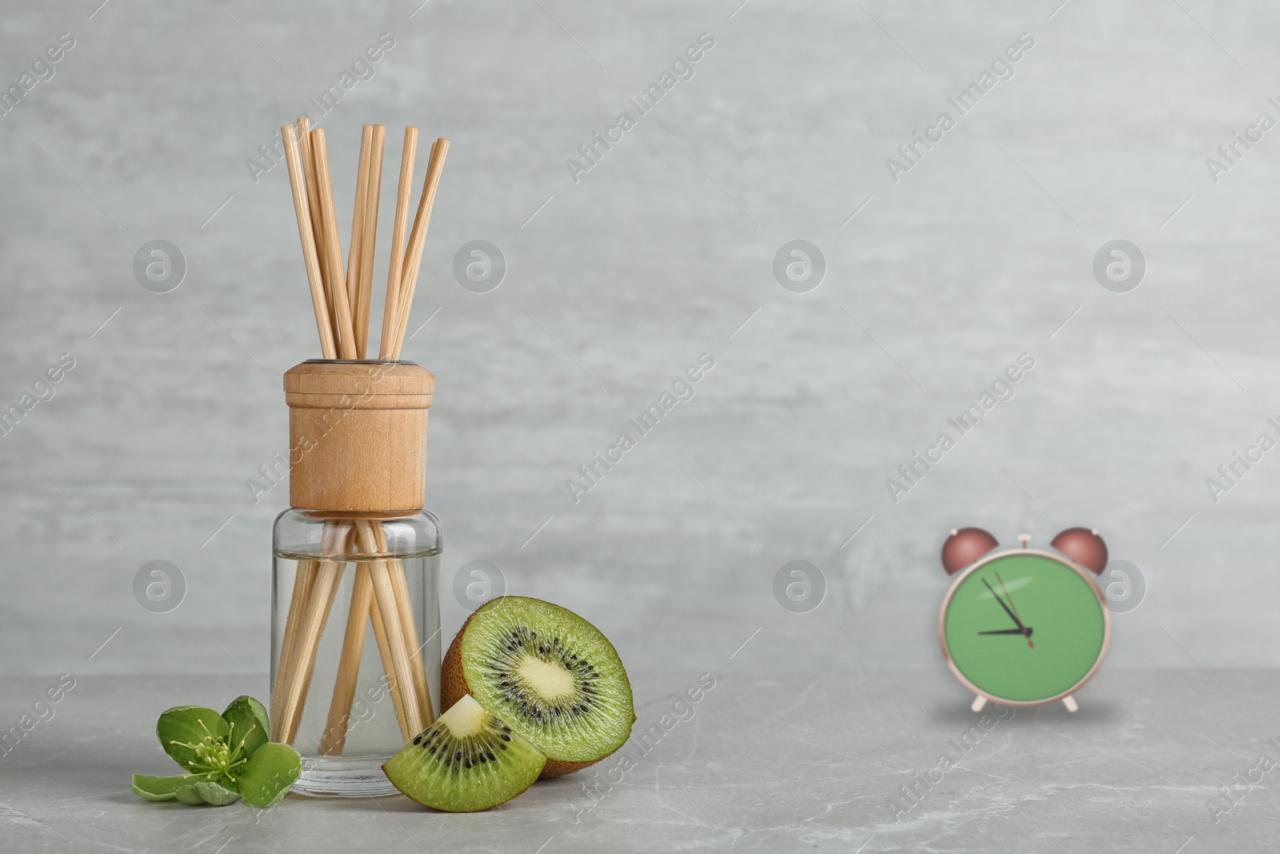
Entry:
h=8 m=53 s=56
